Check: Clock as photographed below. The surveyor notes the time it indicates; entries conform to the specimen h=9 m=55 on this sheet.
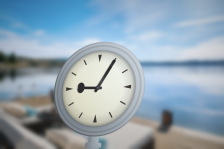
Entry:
h=9 m=5
